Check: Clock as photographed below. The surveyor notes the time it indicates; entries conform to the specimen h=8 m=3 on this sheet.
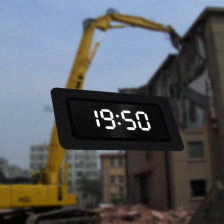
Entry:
h=19 m=50
